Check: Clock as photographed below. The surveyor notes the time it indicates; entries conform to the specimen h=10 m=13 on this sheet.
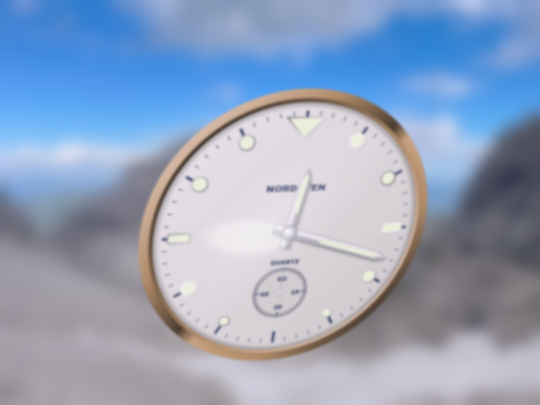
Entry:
h=12 m=18
